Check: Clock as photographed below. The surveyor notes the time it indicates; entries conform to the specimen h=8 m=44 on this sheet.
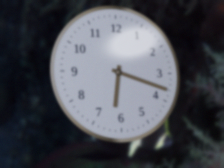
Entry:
h=6 m=18
